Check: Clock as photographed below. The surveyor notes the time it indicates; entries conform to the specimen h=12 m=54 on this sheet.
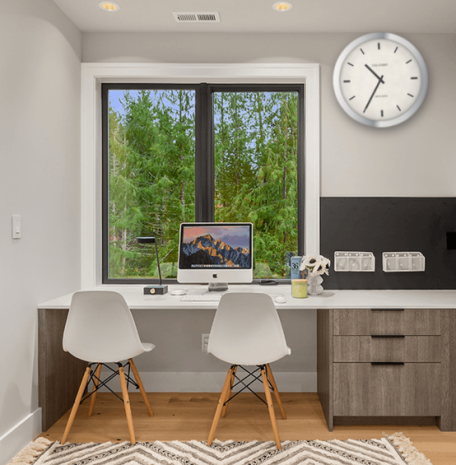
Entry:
h=10 m=35
